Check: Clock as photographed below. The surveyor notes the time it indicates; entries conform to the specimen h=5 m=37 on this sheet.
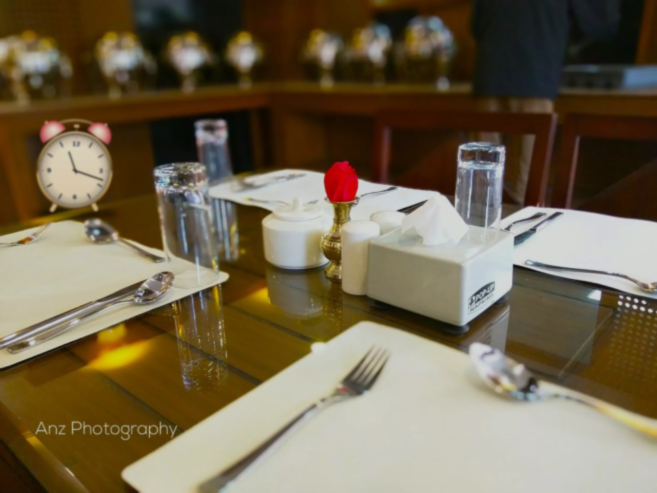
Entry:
h=11 m=18
